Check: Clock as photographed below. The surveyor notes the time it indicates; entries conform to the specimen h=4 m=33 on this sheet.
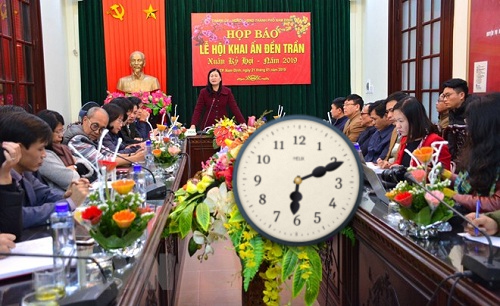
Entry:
h=6 m=11
